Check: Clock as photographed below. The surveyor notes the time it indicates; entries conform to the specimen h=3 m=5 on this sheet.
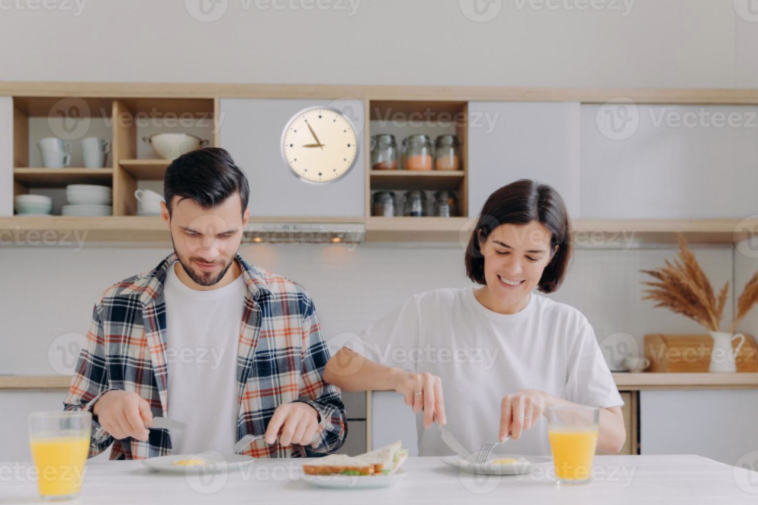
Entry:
h=8 m=55
